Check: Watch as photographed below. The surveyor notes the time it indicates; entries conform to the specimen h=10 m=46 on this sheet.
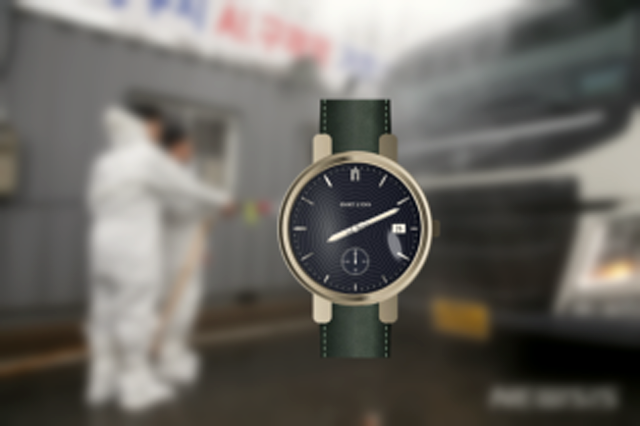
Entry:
h=8 m=11
